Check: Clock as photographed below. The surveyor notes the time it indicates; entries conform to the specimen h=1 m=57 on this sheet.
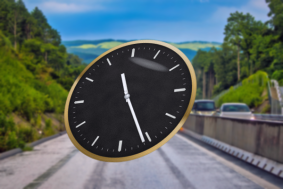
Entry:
h=11 m=26
